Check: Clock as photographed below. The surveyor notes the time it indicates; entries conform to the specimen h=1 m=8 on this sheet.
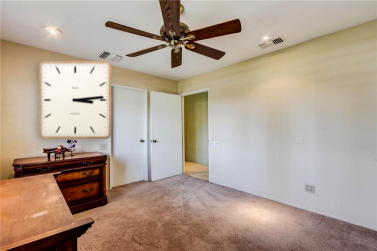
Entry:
h=3 m=14
